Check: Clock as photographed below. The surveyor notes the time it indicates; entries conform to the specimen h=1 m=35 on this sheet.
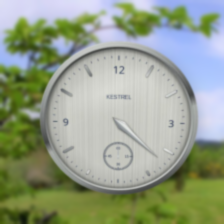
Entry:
h=4 m=22
